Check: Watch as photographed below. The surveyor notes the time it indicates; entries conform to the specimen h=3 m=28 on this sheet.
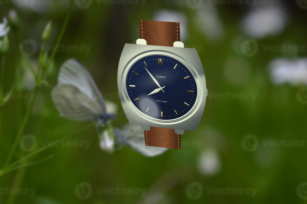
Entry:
h=7 m=54
